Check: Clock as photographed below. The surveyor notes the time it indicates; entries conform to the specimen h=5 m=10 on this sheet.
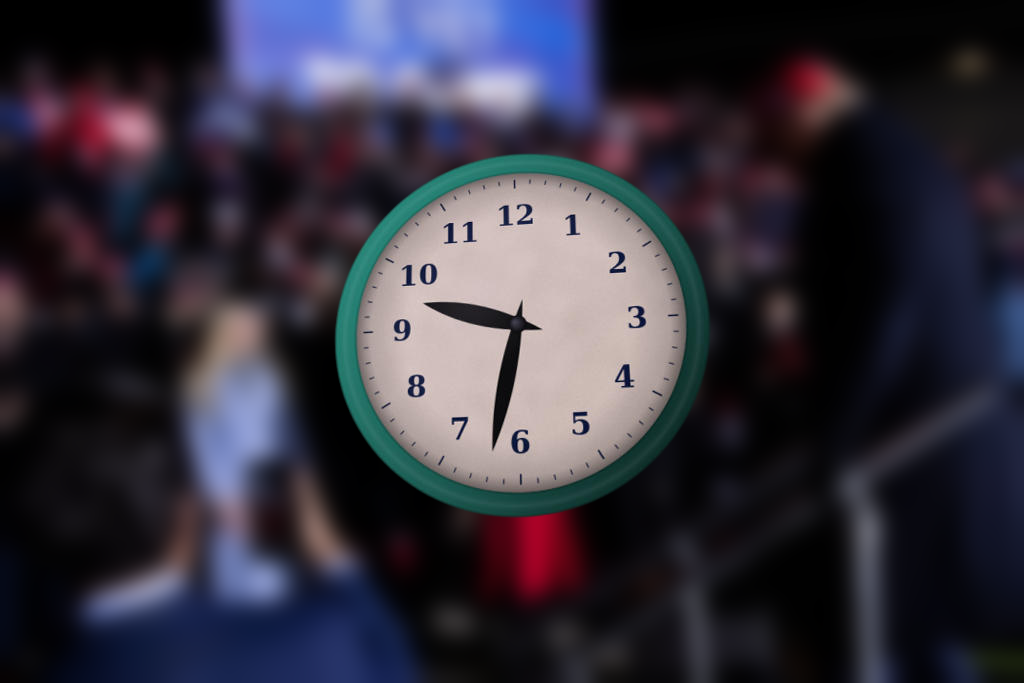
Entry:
h=9 m=32
